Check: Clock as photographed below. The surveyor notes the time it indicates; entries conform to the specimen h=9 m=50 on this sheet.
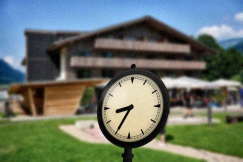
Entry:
h=8 m=35
